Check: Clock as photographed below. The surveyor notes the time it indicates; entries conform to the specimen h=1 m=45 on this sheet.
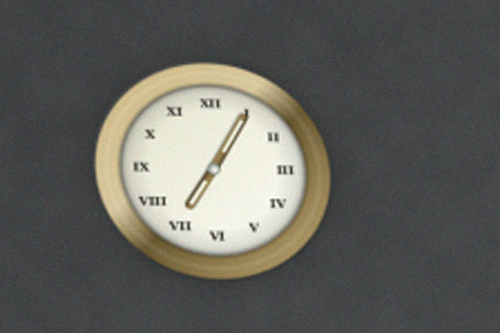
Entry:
h=7 m=5
